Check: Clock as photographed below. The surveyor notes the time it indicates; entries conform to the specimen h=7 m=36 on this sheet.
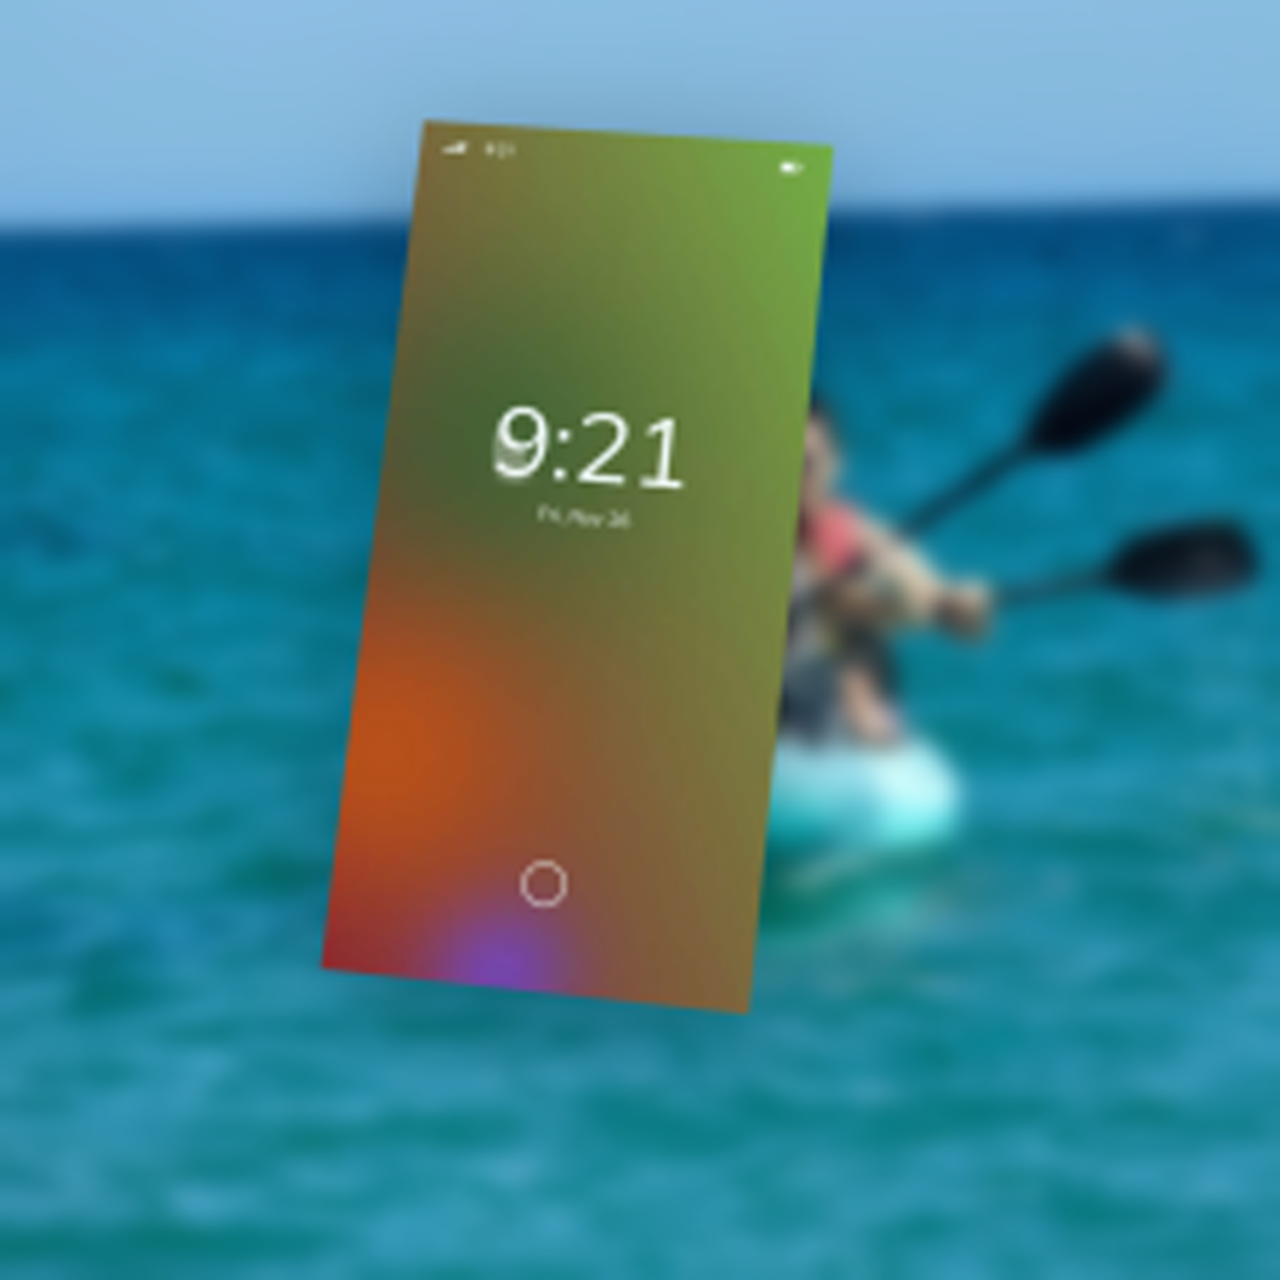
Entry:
h=9 m=21
